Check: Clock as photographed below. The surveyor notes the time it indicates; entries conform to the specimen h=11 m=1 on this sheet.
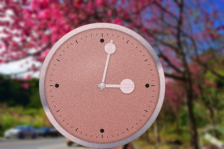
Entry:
h=3 m=2
